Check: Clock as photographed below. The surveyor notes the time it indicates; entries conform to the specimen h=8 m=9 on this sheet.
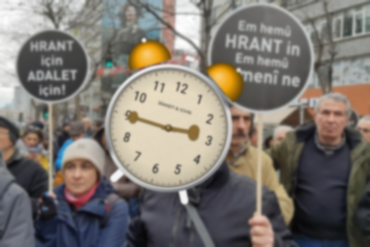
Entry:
h=2 m=45
